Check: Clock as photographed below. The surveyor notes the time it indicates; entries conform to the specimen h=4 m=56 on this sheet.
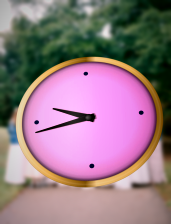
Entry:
h=9 m=43
